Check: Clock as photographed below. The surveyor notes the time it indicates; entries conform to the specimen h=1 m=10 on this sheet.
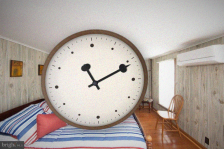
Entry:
h=11 m=11
